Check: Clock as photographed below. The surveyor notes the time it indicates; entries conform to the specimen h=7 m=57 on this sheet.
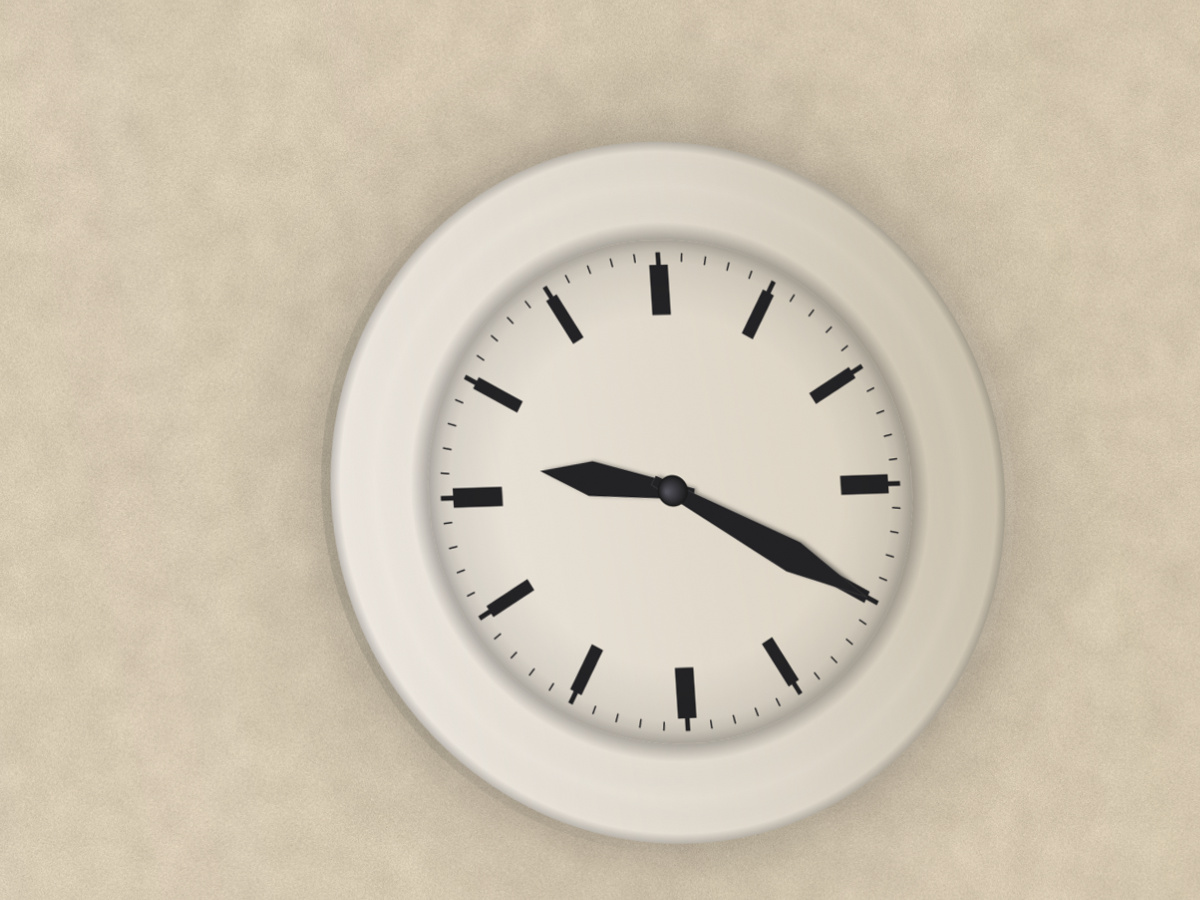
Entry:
h=9 m=20
